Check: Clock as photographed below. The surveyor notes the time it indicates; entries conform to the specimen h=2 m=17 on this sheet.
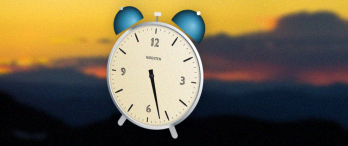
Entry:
h=5 m=27
